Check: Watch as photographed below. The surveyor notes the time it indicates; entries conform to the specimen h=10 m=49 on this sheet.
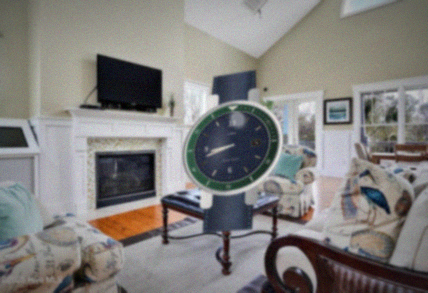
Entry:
h=8 m=42
